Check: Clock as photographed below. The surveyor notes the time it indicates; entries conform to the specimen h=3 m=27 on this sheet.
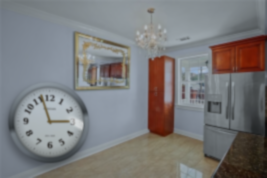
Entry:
h=2 m=57
